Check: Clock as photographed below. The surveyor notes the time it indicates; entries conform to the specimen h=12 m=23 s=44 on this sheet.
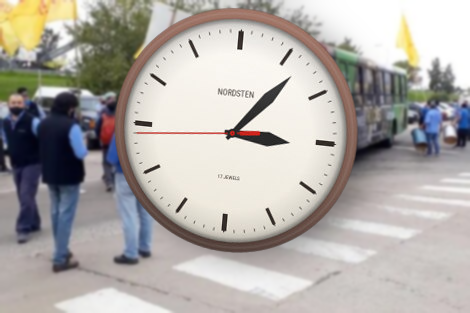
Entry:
h=3 m=6 s=44
